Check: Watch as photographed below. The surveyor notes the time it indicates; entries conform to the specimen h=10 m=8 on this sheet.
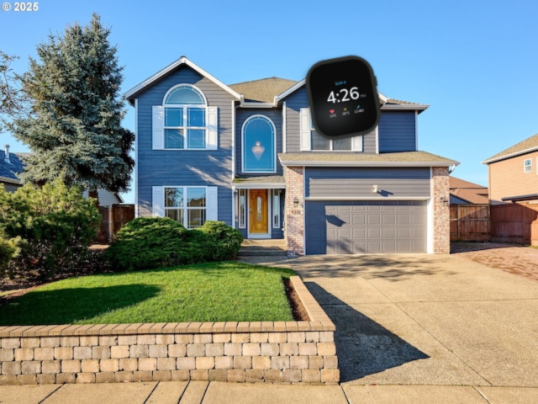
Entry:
h=4 m=26
